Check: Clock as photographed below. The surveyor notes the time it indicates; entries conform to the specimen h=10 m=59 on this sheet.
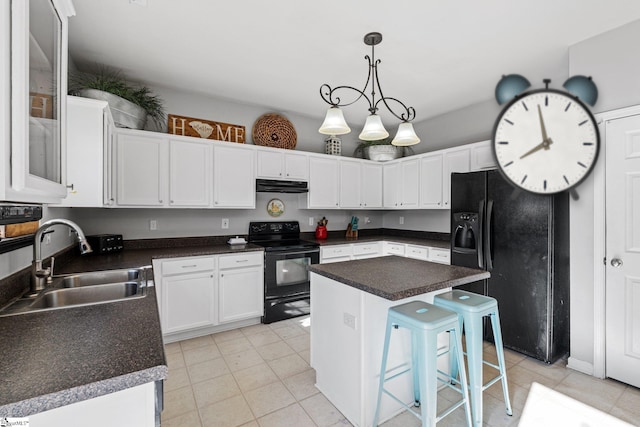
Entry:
h=7 m=58
